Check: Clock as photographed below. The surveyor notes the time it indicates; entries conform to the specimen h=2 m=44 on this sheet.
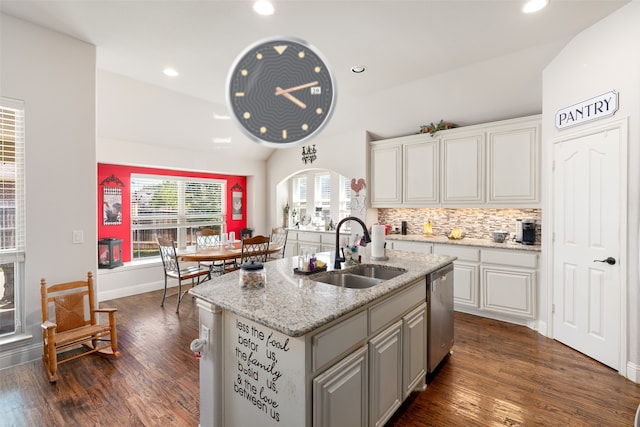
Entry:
h=4 m=13
